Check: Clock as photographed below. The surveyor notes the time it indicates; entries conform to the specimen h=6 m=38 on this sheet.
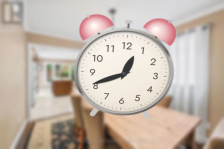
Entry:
h=12 m=41
